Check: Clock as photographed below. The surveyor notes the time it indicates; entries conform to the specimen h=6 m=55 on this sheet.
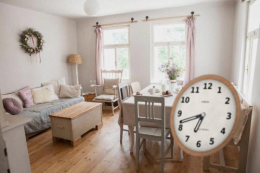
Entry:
h=6 m=42
